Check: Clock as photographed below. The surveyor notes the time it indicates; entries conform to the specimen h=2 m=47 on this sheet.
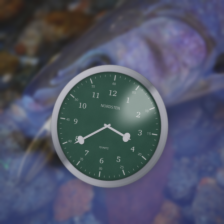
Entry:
h=3 m=39
